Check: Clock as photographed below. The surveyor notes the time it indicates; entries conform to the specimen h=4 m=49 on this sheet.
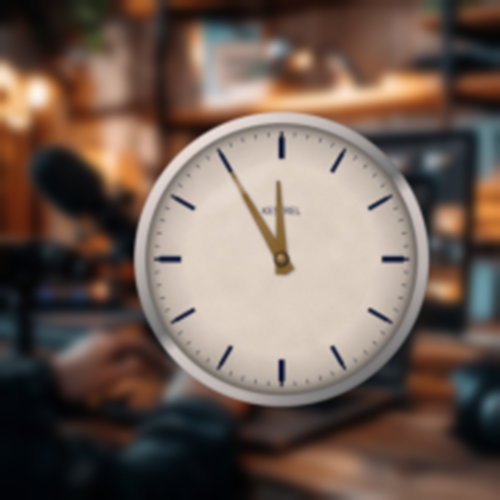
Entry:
h=11 m=55
